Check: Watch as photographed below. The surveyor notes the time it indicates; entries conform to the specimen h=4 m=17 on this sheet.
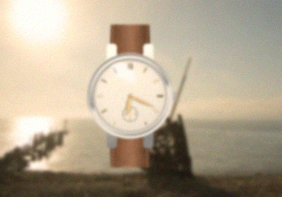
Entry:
h=6 m=19
